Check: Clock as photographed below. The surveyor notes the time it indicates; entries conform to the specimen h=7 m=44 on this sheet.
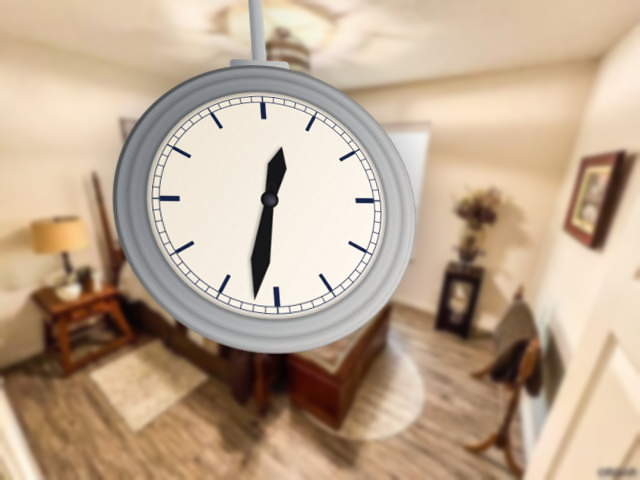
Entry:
h=12 m=32
